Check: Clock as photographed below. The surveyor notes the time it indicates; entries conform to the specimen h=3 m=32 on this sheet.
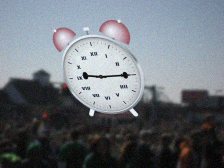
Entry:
h=9 m=15
